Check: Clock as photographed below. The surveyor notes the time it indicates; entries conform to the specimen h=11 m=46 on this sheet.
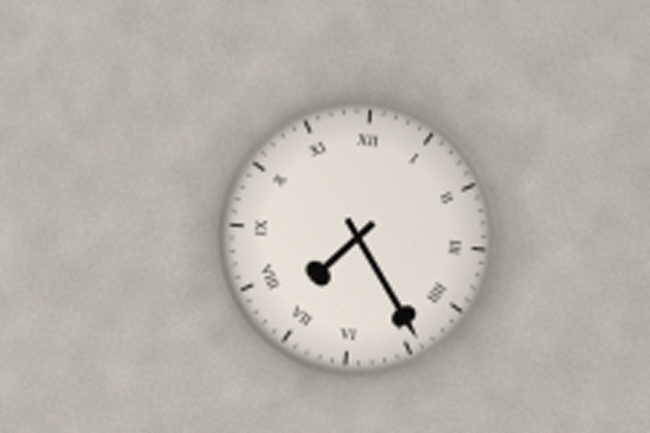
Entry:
h=7 m=24
